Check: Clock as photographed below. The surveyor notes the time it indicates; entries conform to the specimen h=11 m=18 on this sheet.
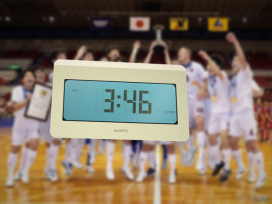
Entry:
h=3 m=46
